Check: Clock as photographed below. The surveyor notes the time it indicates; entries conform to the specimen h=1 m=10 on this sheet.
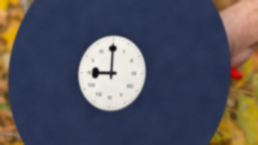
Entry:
h=9 m=0
